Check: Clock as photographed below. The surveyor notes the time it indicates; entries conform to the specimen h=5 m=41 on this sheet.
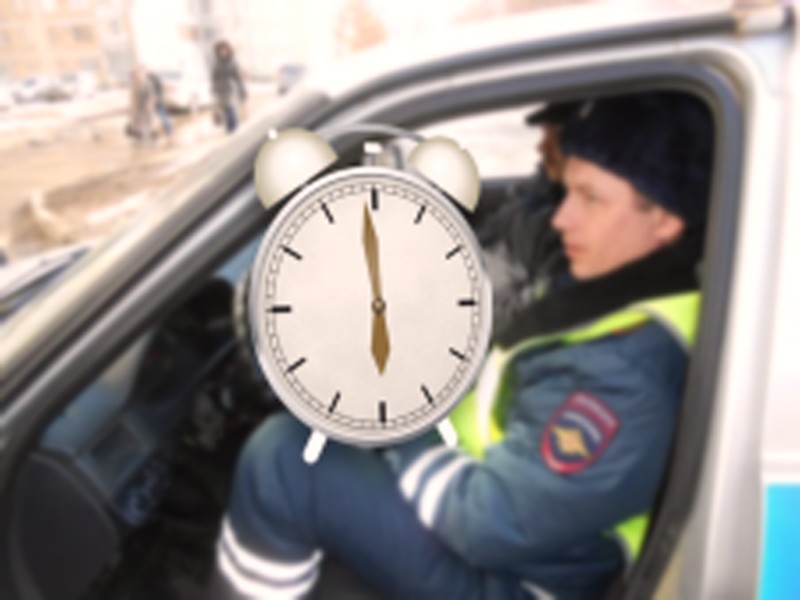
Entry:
h=5 m=59
